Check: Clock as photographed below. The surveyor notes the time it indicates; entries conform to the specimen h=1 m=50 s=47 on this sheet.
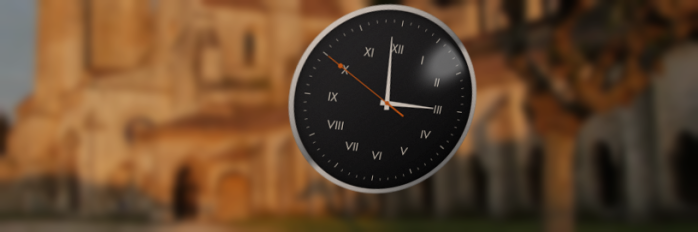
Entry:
h=2 m=58 s=50
